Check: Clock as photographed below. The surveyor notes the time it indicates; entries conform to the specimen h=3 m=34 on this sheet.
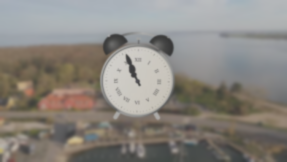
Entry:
h=10 m=56
